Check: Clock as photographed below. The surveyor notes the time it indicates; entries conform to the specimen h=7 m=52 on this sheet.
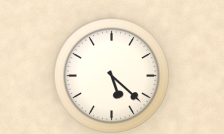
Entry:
h=5 m=22
